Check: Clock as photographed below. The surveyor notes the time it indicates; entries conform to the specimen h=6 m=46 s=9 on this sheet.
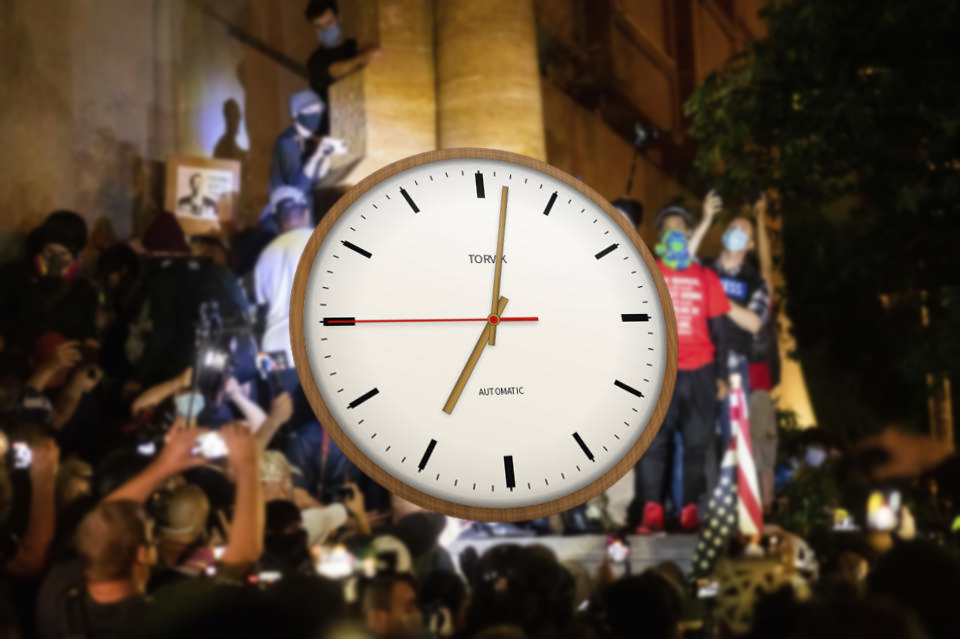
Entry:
h=7 m=1 s=45
